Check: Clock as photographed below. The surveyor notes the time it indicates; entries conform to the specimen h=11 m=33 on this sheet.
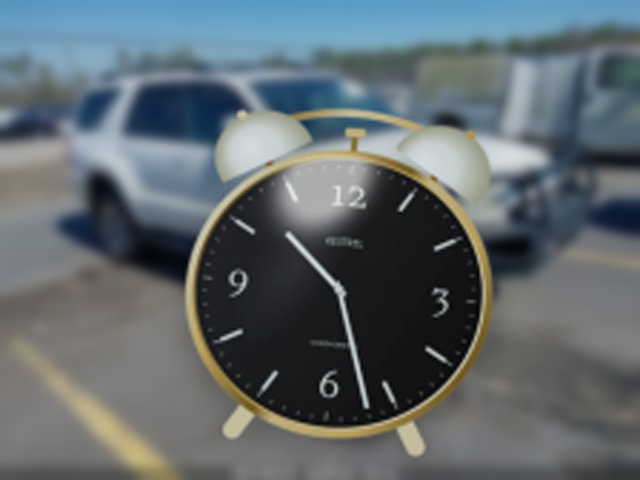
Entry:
h=10 m=27
